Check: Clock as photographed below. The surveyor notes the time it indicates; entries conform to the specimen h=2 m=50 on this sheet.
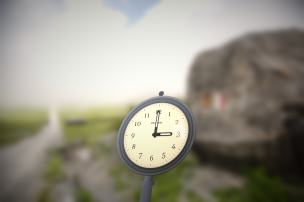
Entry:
h=3 m=0
